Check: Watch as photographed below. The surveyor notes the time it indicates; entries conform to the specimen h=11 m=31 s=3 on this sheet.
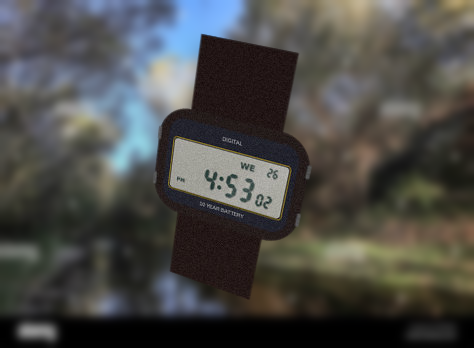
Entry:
h=4 m=53 s=2
